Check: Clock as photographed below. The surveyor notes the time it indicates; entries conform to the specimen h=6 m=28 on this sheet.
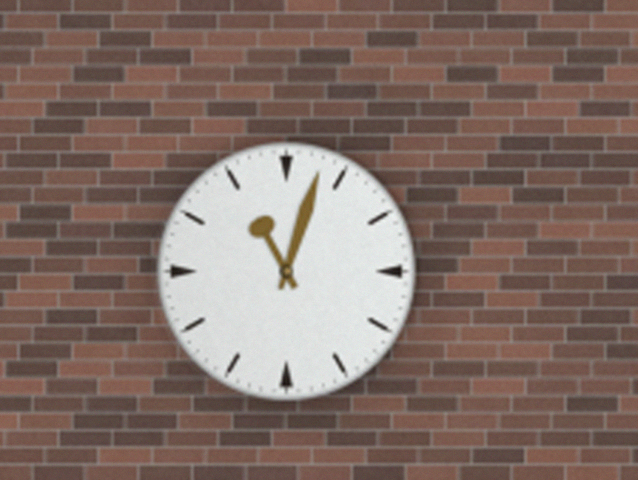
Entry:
h=11 m=3
